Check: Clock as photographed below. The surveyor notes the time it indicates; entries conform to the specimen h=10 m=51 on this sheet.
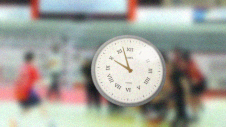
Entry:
h=9 m=57
